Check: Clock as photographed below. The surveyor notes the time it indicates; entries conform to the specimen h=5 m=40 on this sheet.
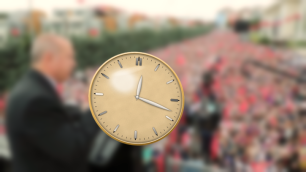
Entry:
h=12 m=18
